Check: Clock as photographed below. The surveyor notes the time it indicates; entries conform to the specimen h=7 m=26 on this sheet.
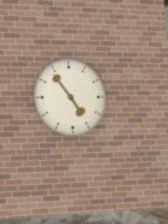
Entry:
h=4 m=54
